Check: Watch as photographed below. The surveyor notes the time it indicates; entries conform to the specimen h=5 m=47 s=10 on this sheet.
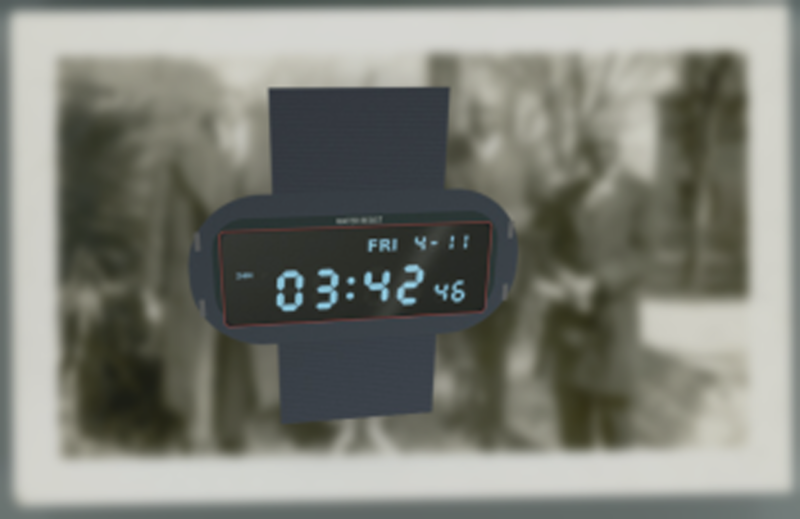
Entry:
h=3 m=42 s=46
